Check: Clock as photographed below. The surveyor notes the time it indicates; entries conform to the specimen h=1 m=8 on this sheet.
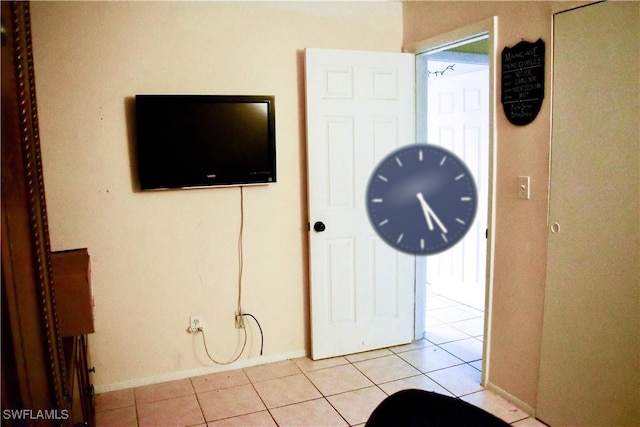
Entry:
h=5 m=24
